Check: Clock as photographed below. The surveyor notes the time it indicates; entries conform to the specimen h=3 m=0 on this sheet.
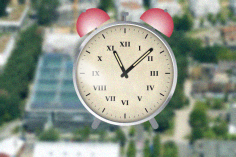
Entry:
h=11 m=8
